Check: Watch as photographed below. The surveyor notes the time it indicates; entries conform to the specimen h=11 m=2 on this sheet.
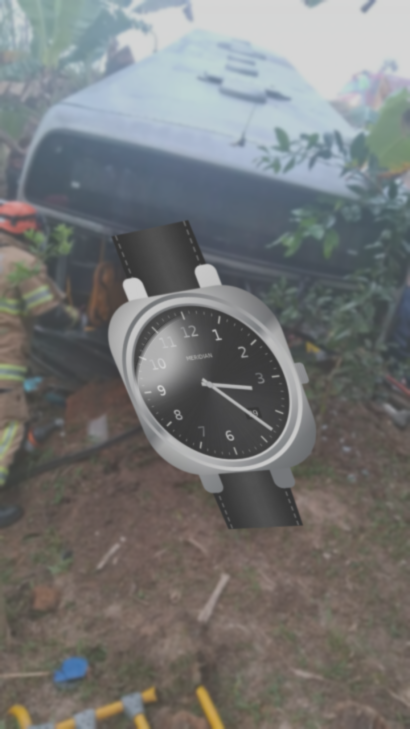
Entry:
h=3 m=23
